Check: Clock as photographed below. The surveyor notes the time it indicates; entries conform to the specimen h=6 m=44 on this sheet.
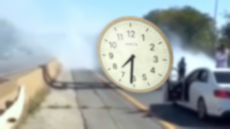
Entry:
h=7 m=31
